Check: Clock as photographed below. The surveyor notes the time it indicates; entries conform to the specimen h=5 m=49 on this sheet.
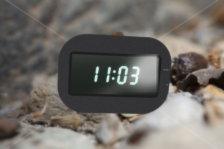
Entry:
h=11 m=3
